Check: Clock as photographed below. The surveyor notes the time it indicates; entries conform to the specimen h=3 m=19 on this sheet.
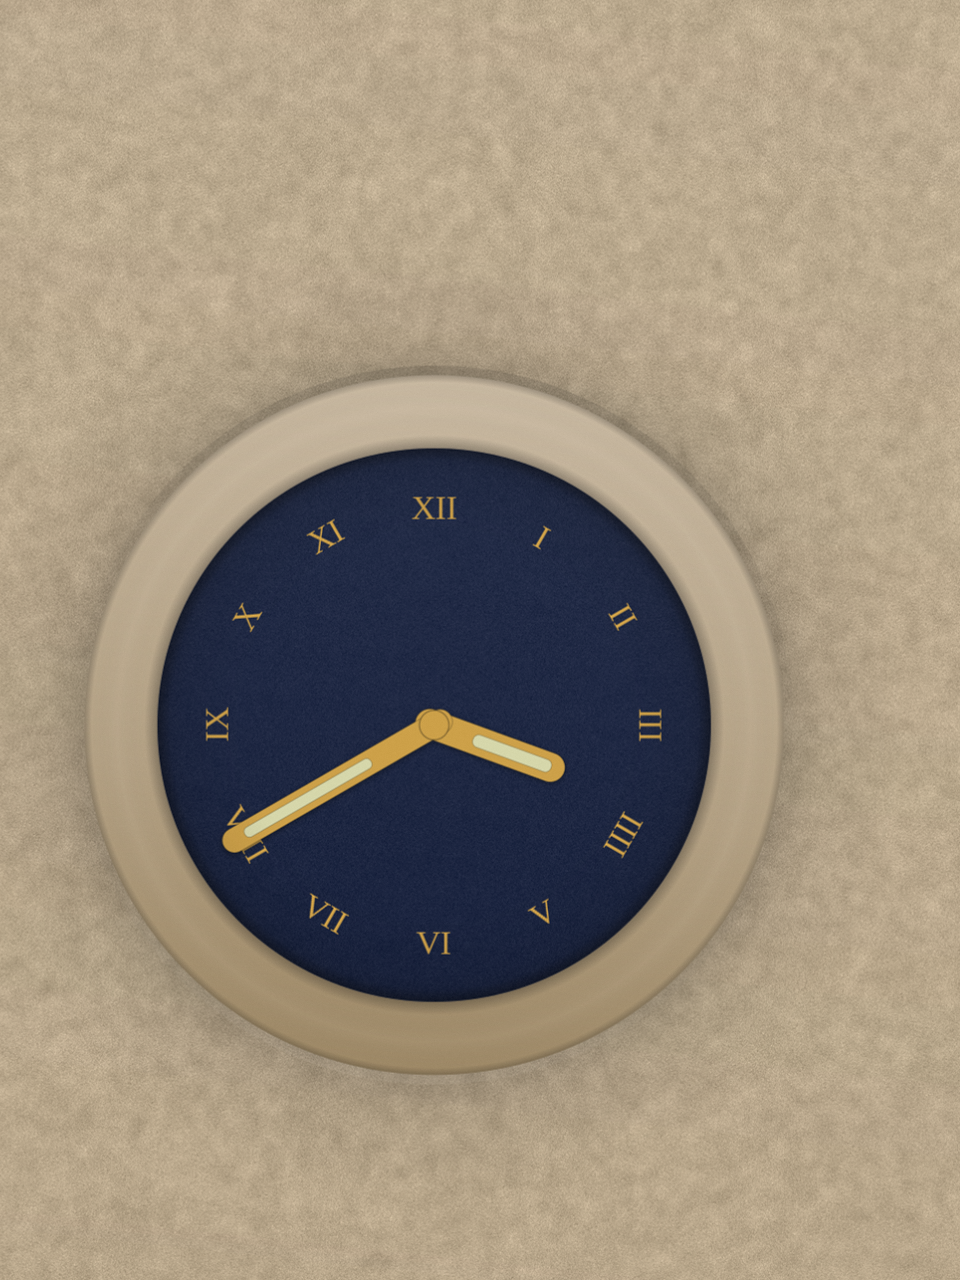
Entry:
h=3 m=40
